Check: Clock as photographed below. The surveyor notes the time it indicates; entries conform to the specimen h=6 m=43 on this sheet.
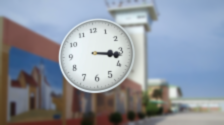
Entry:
h=3 m=17
